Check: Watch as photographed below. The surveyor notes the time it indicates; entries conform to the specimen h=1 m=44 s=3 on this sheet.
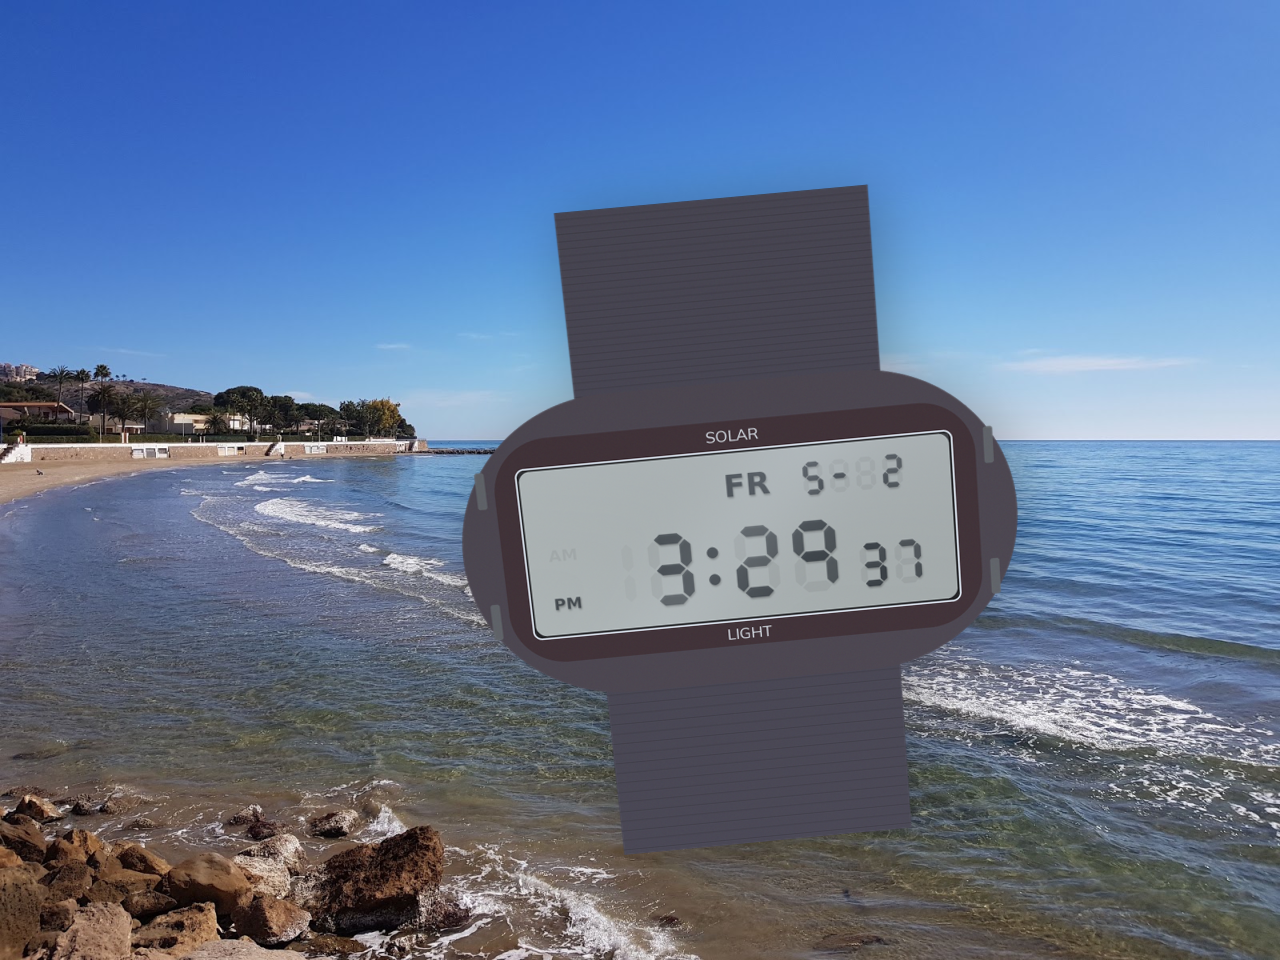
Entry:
h=3 m=29 s=37
